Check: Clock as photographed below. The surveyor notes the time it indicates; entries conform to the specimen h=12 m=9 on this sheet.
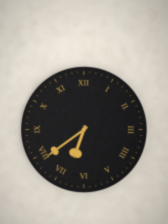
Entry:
h=6 m=39
